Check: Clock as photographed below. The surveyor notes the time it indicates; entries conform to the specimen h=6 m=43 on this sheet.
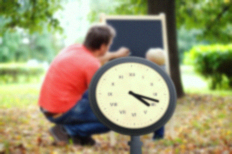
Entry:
h=4 m=18
